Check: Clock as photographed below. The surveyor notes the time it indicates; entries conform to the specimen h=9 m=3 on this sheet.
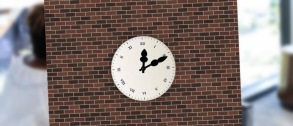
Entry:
h=12 m=11
